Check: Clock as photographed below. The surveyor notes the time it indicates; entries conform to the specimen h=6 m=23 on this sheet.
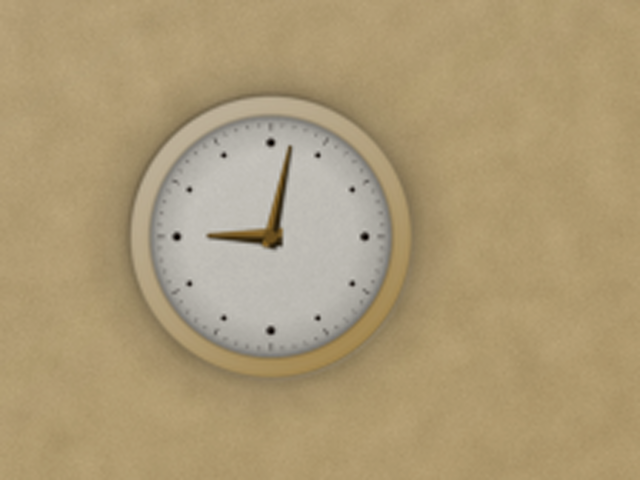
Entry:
h=9 m=2
